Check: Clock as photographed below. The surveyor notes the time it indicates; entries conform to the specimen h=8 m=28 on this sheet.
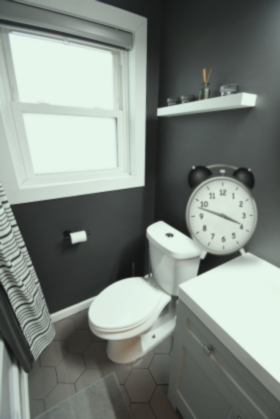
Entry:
h=3 m=48
